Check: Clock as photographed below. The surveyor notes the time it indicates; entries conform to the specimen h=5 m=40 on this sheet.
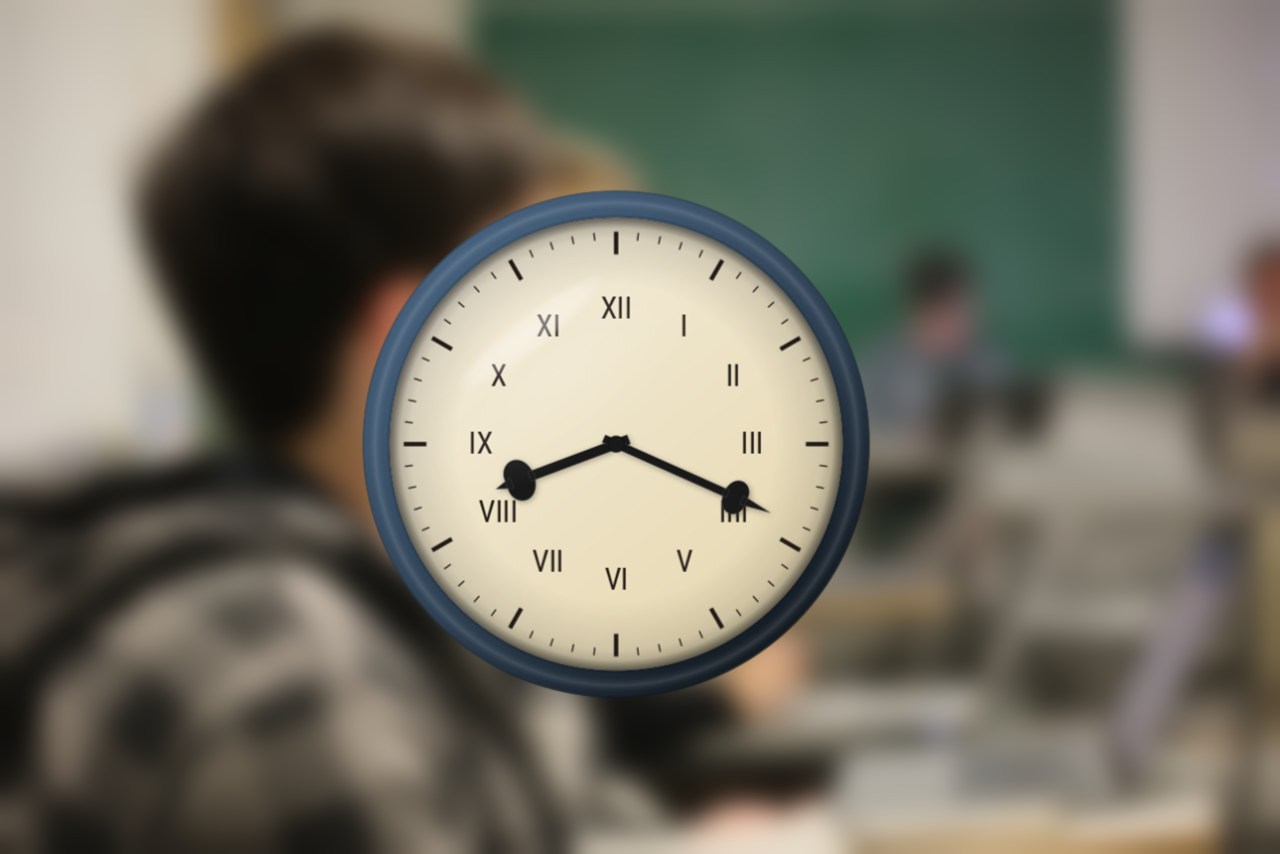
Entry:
h=8 m=19
